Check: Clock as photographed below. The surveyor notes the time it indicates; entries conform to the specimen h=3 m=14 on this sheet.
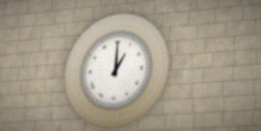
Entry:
h=1 m=0
